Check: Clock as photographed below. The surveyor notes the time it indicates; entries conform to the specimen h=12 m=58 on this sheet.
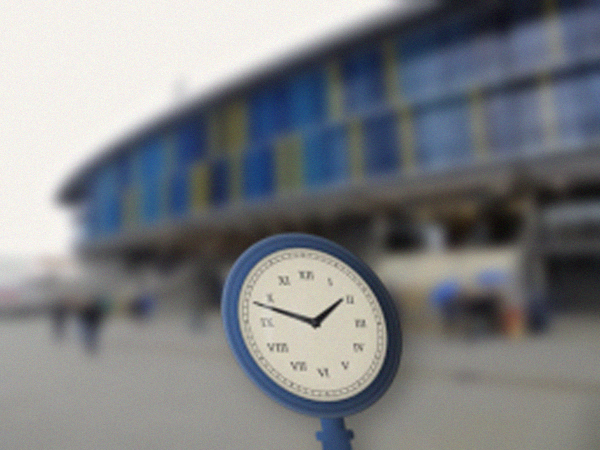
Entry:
h=1 m=48
